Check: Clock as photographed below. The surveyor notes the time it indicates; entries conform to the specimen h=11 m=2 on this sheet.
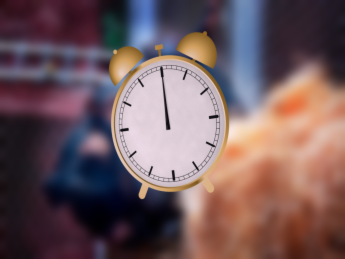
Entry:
h=12 m=0
